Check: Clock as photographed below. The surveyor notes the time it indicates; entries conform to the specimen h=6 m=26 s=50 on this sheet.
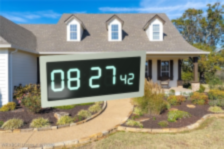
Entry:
h=8 m=27 s=42
